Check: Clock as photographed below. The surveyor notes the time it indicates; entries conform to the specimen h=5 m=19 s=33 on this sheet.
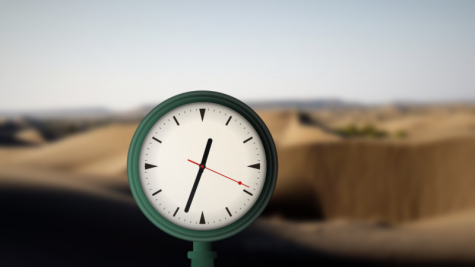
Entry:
h=12 m=33 s=19
